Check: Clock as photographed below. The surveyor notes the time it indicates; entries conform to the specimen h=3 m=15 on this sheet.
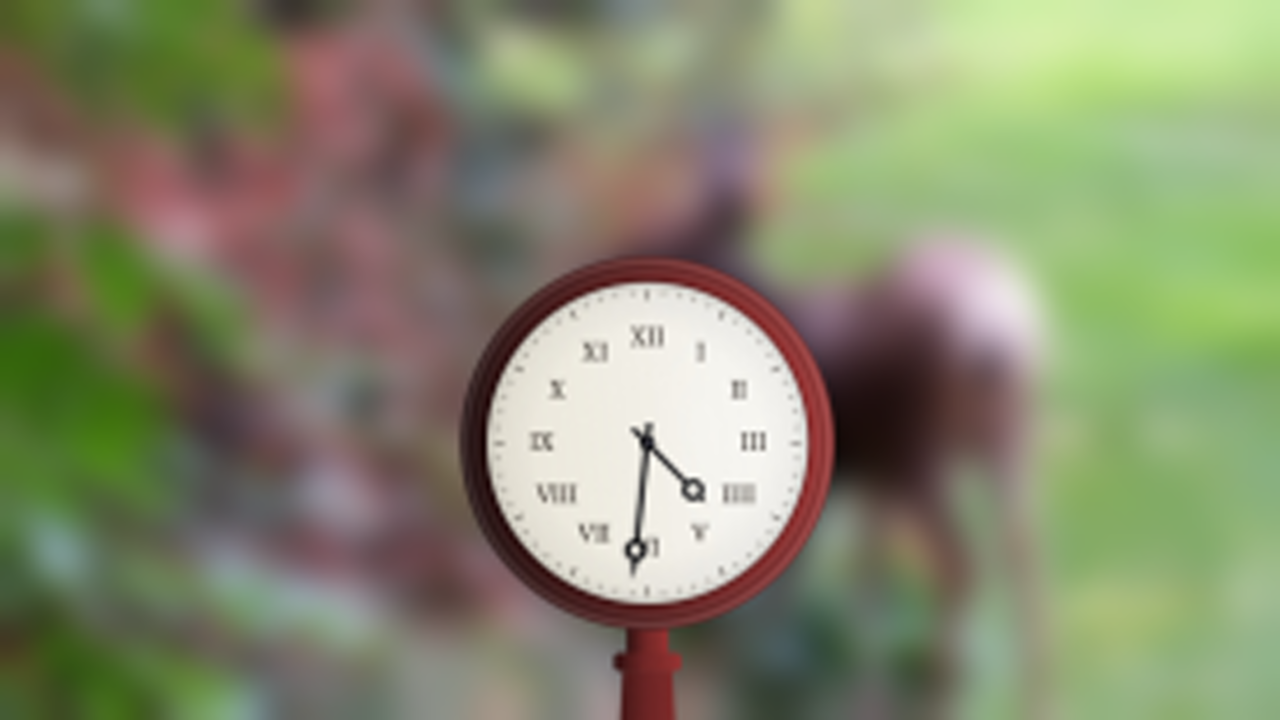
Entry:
h=4 m=31
